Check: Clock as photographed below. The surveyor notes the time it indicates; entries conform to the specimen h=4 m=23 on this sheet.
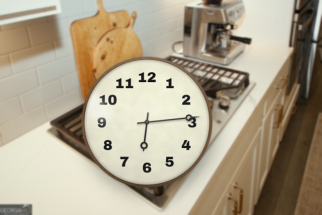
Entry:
h=6 m=14
